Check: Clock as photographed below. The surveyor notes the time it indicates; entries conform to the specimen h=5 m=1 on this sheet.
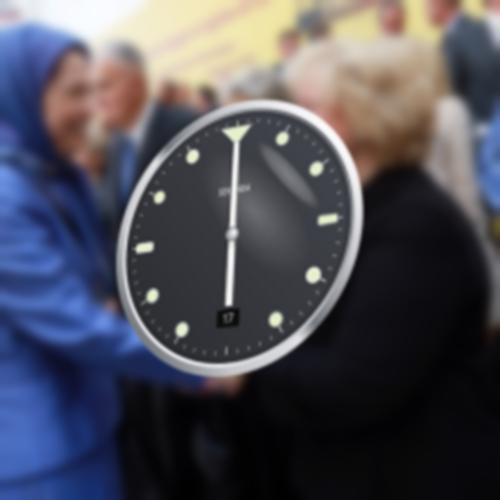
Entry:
h=6 m=0
